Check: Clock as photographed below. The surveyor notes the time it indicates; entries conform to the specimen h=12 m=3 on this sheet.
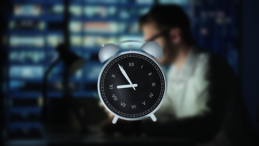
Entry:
h=8 m=55
